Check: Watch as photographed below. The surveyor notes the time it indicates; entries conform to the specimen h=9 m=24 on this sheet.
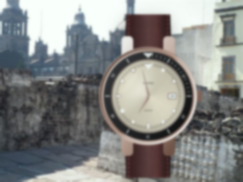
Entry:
h=6 m=58
